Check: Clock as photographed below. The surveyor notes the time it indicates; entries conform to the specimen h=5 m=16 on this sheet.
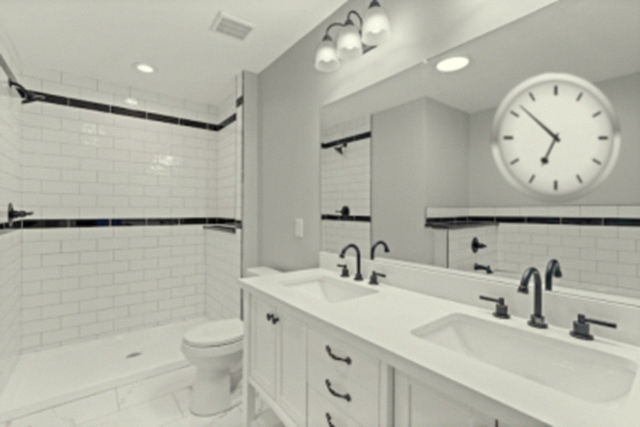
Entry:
h=6 m=52
